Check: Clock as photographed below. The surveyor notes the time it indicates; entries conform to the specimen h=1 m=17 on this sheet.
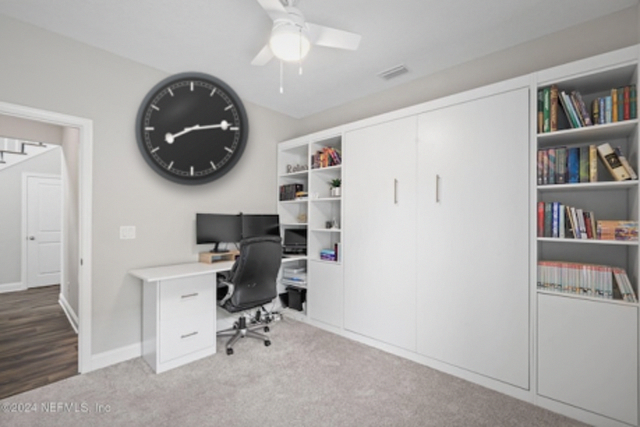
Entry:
h=8 m=14
